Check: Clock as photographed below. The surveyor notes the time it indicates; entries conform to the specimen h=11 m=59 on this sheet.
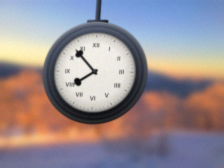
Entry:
h=7 m=53
